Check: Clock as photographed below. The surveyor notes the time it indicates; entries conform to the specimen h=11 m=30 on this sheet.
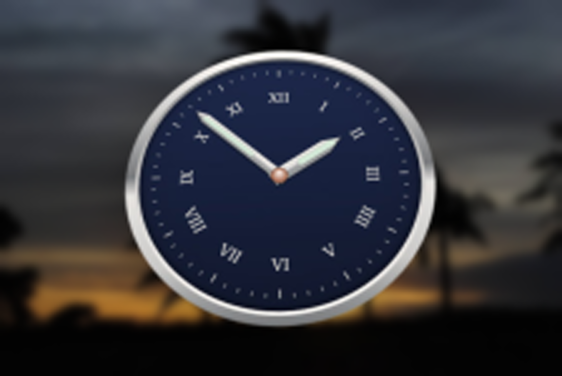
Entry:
h=1 m=52
